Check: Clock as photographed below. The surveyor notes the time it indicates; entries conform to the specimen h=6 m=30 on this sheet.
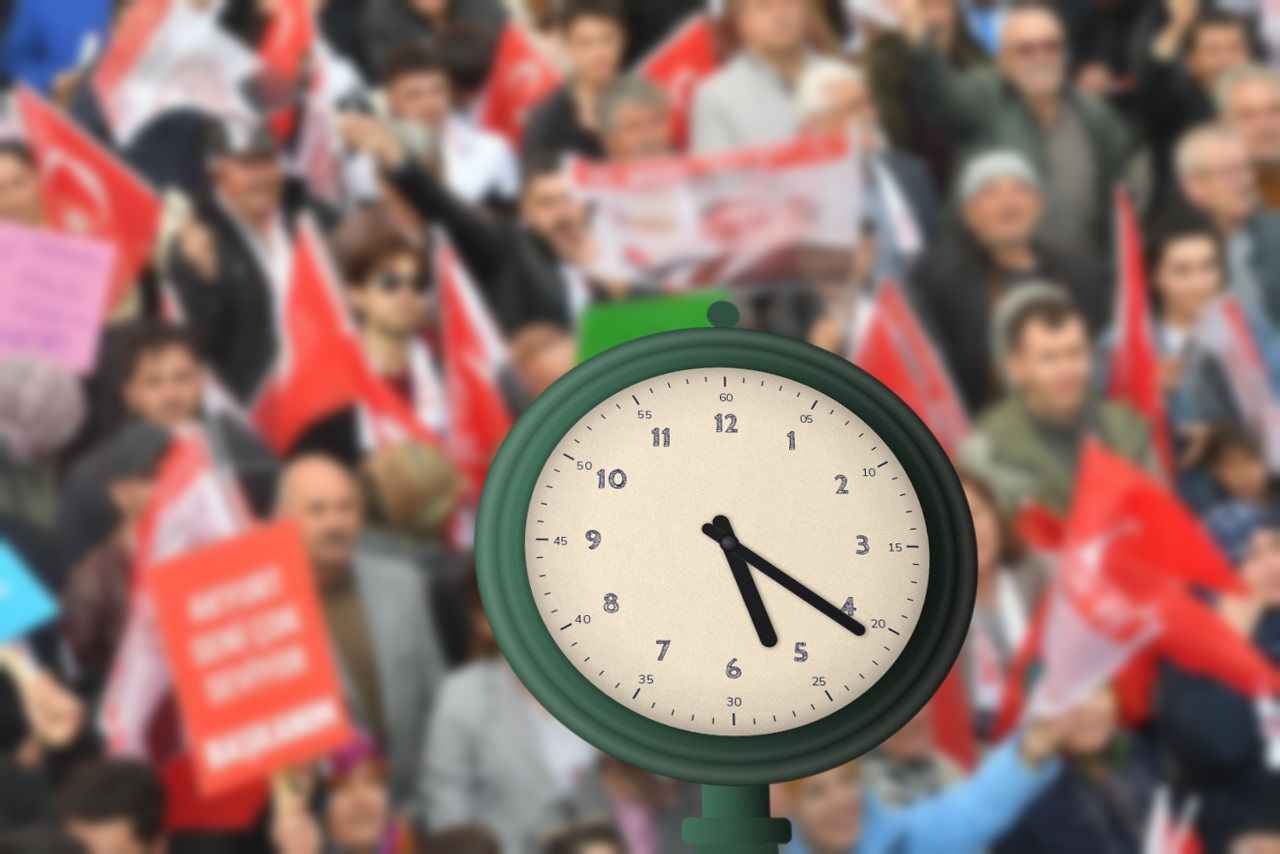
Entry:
h=5 m=21
